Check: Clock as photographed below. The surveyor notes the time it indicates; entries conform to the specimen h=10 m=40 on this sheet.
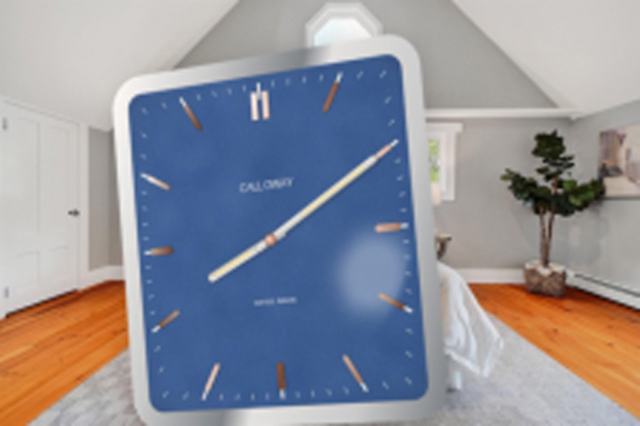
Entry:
h=8 m=10
